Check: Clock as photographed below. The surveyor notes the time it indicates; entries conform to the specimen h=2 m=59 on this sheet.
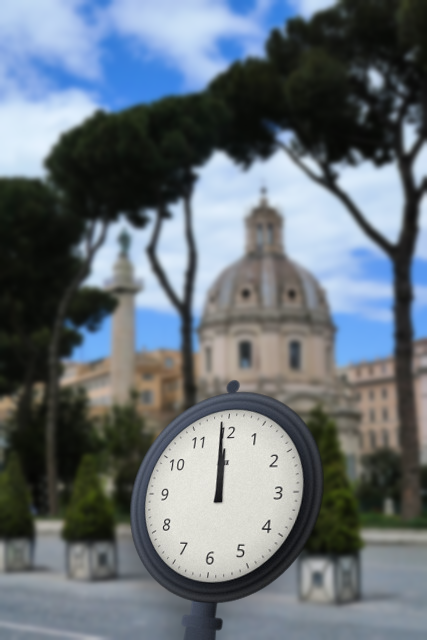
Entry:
h=11 m=59
